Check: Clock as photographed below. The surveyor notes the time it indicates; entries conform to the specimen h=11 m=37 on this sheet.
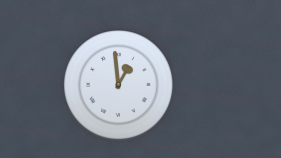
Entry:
h=12 m=59
